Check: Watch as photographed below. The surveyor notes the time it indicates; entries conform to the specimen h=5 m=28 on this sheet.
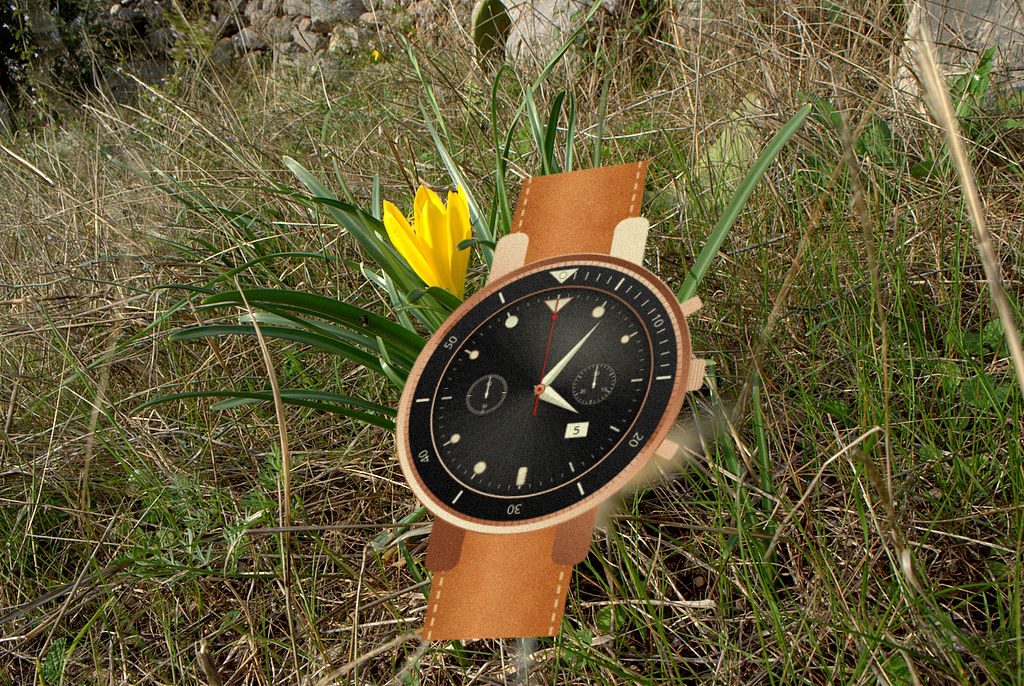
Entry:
h=4 m=6
